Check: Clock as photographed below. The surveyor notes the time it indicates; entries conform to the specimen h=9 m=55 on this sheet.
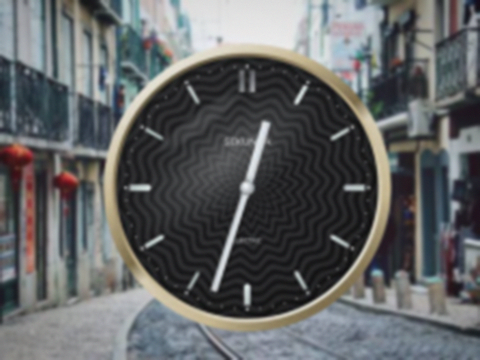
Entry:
h=12 m=33
